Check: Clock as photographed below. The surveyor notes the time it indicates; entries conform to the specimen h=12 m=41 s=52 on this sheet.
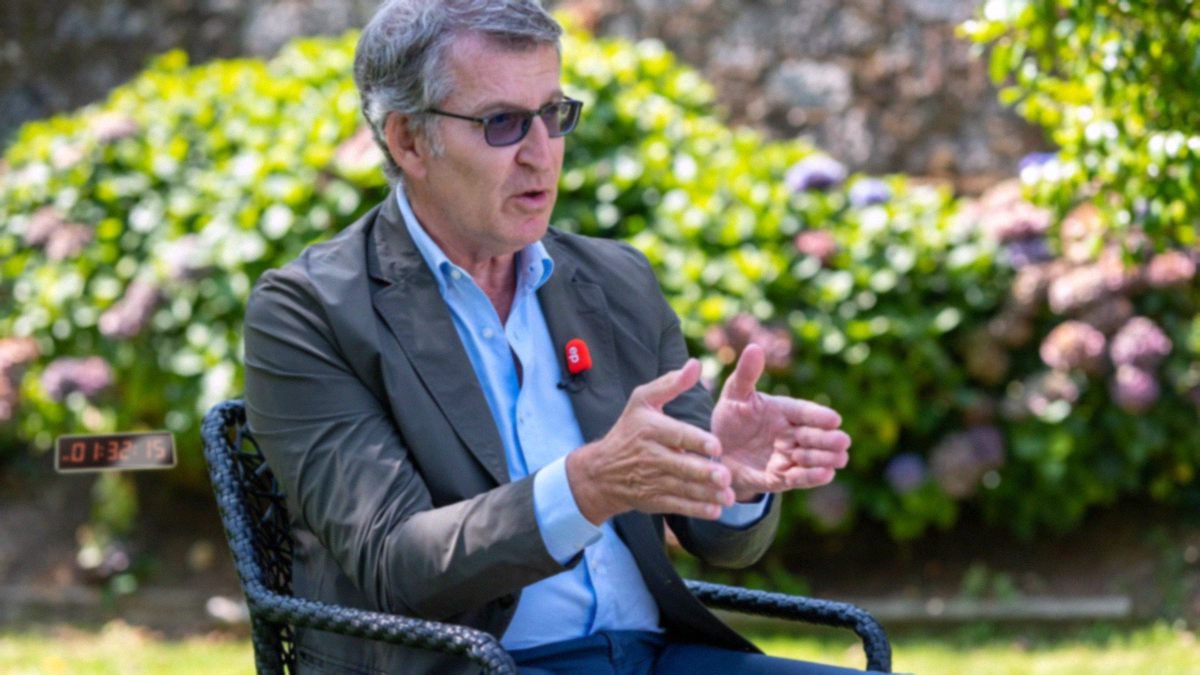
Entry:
h=1 m=32 s=15
